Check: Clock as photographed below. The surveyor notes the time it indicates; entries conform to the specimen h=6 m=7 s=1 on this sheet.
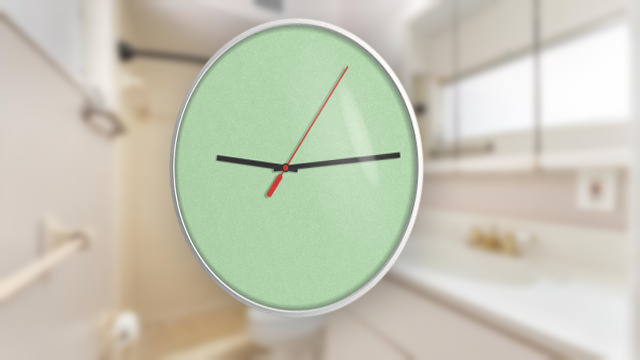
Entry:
h=9 m=14 s=6
